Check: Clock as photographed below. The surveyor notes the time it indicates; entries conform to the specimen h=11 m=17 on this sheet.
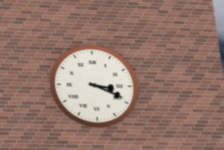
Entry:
h=3 m=19
